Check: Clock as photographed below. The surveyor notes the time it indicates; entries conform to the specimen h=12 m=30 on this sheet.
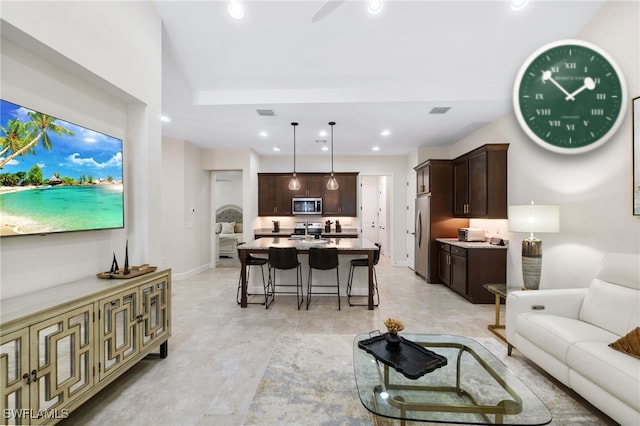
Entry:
h=1 m=52
